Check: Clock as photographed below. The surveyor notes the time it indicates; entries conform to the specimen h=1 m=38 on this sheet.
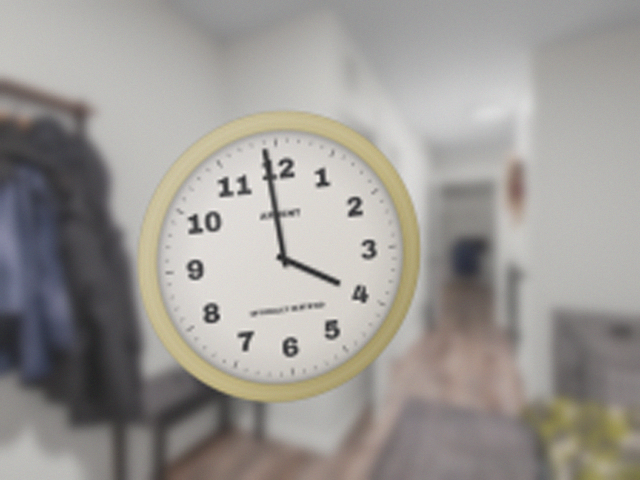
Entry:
h=3 m=59
